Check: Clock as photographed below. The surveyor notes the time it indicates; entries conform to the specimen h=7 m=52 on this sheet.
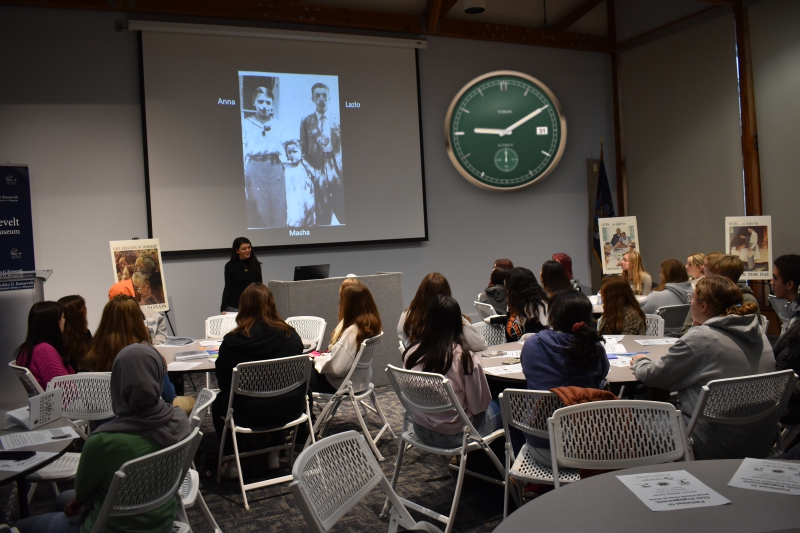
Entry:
h=9 m=10
